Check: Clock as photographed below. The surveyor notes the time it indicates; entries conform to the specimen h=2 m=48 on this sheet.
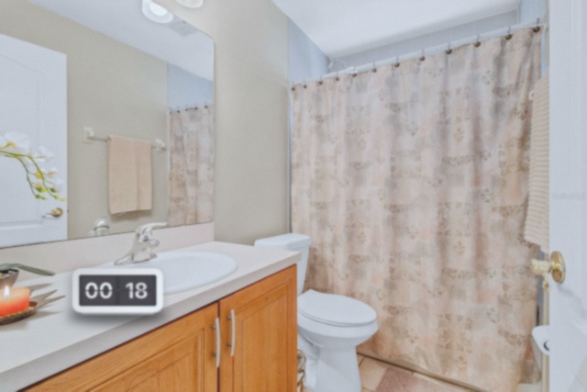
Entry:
h=0 m=18
